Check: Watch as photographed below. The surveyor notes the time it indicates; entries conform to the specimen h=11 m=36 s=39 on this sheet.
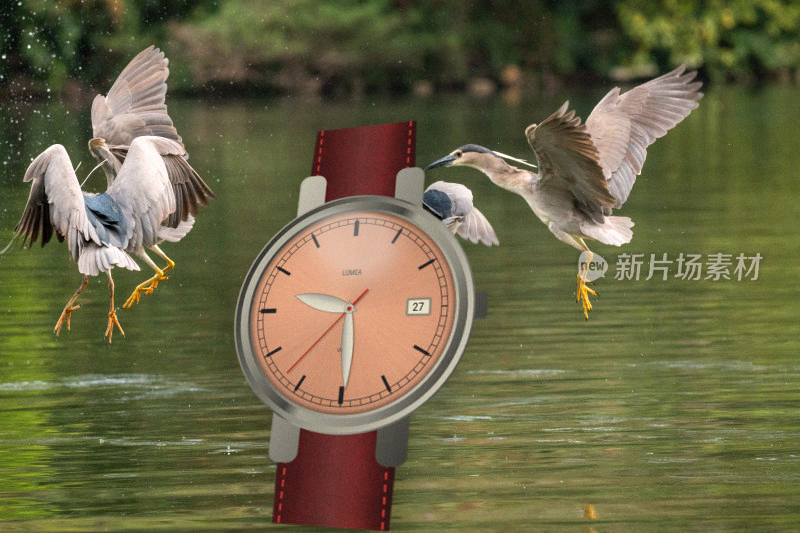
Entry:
h=9 m=29 s=37
